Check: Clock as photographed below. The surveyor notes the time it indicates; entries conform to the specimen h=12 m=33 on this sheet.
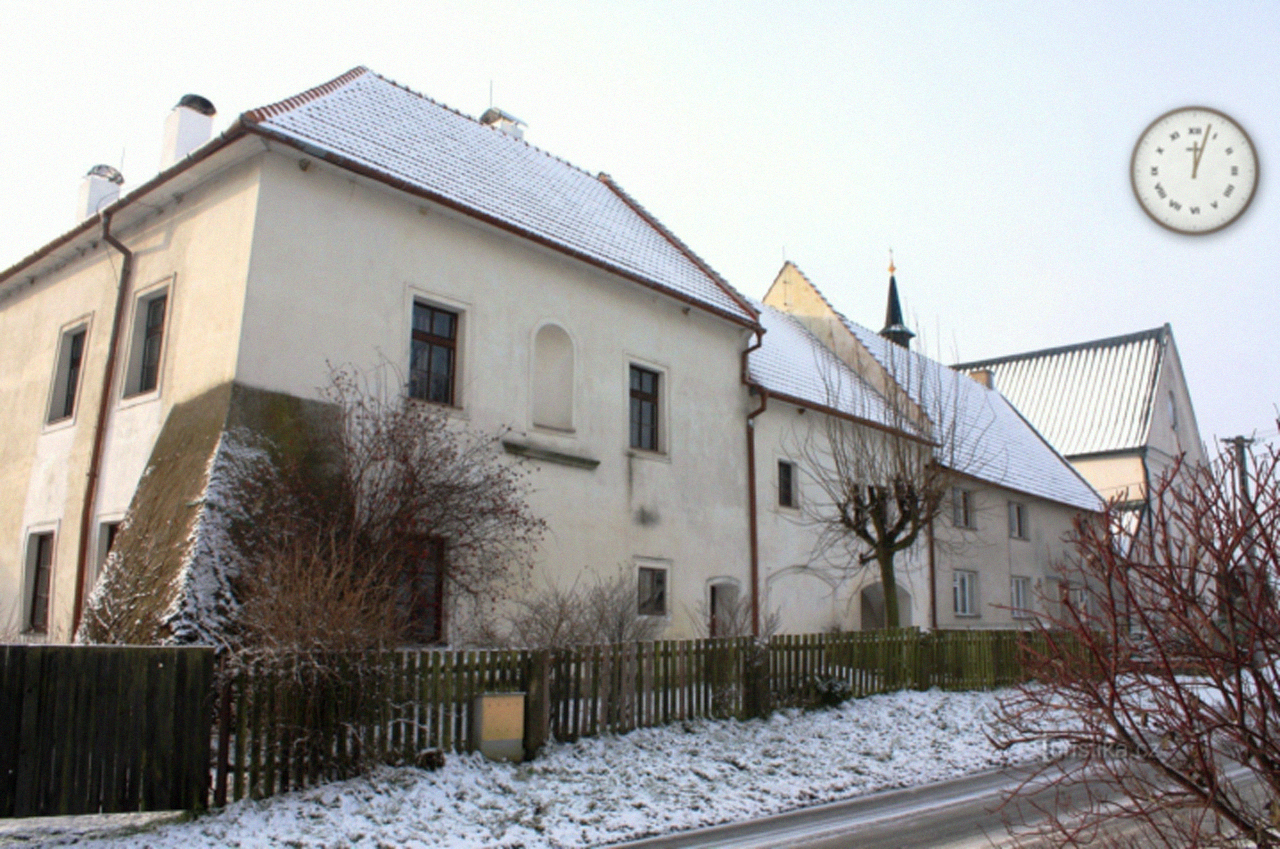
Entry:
h=12 m=3
